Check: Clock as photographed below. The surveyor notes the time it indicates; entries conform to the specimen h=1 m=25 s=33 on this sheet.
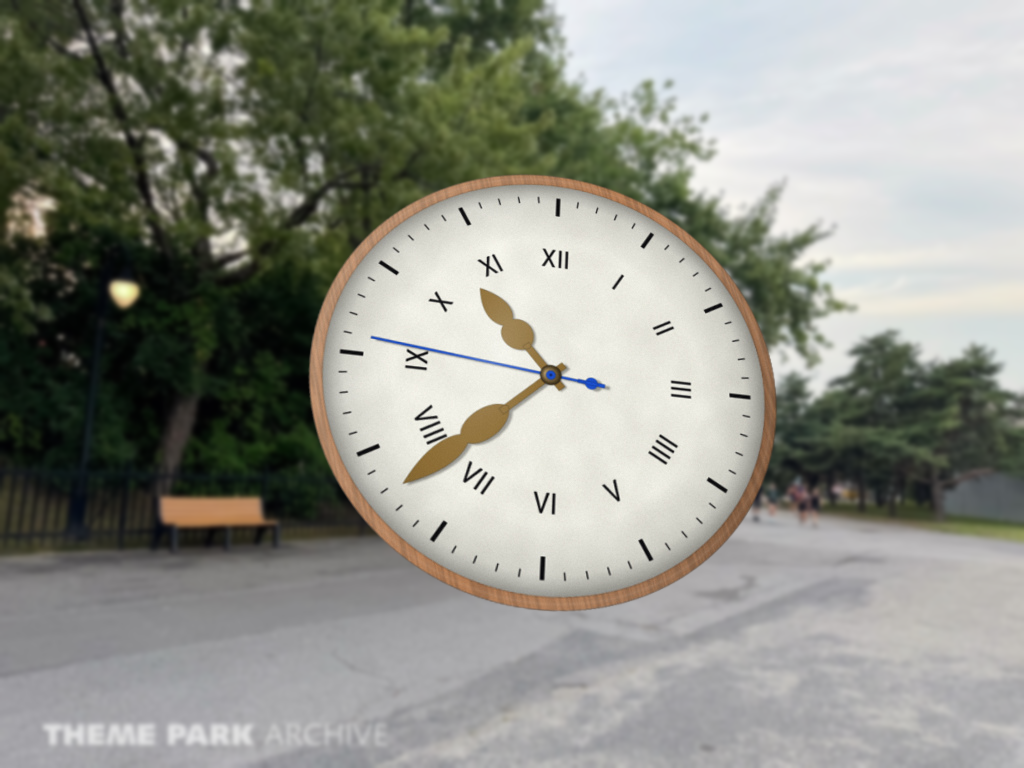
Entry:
h=10 m=37 s=46
